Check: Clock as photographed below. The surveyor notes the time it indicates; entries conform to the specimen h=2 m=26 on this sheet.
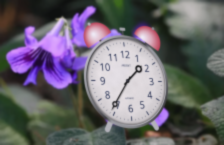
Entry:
h=1 m=36
